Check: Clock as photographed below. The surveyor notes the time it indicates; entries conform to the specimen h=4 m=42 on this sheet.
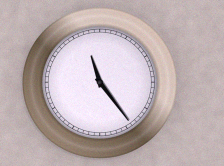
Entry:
h=11 m=24
